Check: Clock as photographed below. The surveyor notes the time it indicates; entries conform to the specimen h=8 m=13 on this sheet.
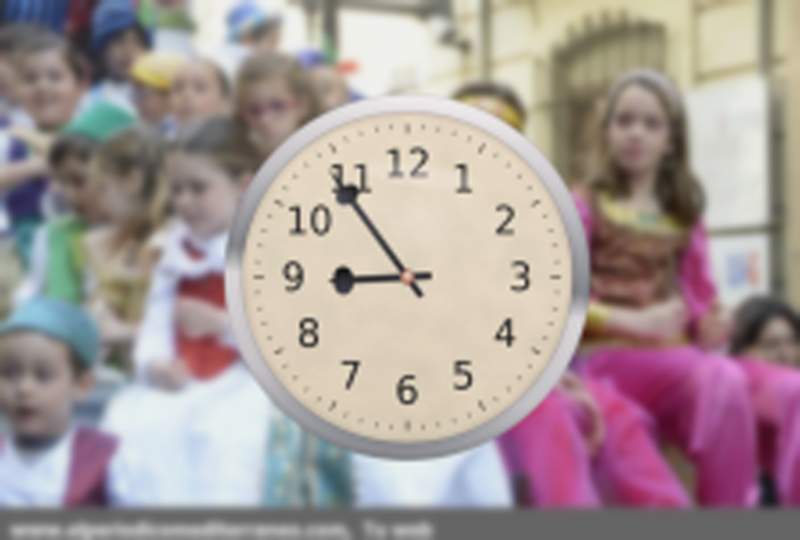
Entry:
h=8 m=54
